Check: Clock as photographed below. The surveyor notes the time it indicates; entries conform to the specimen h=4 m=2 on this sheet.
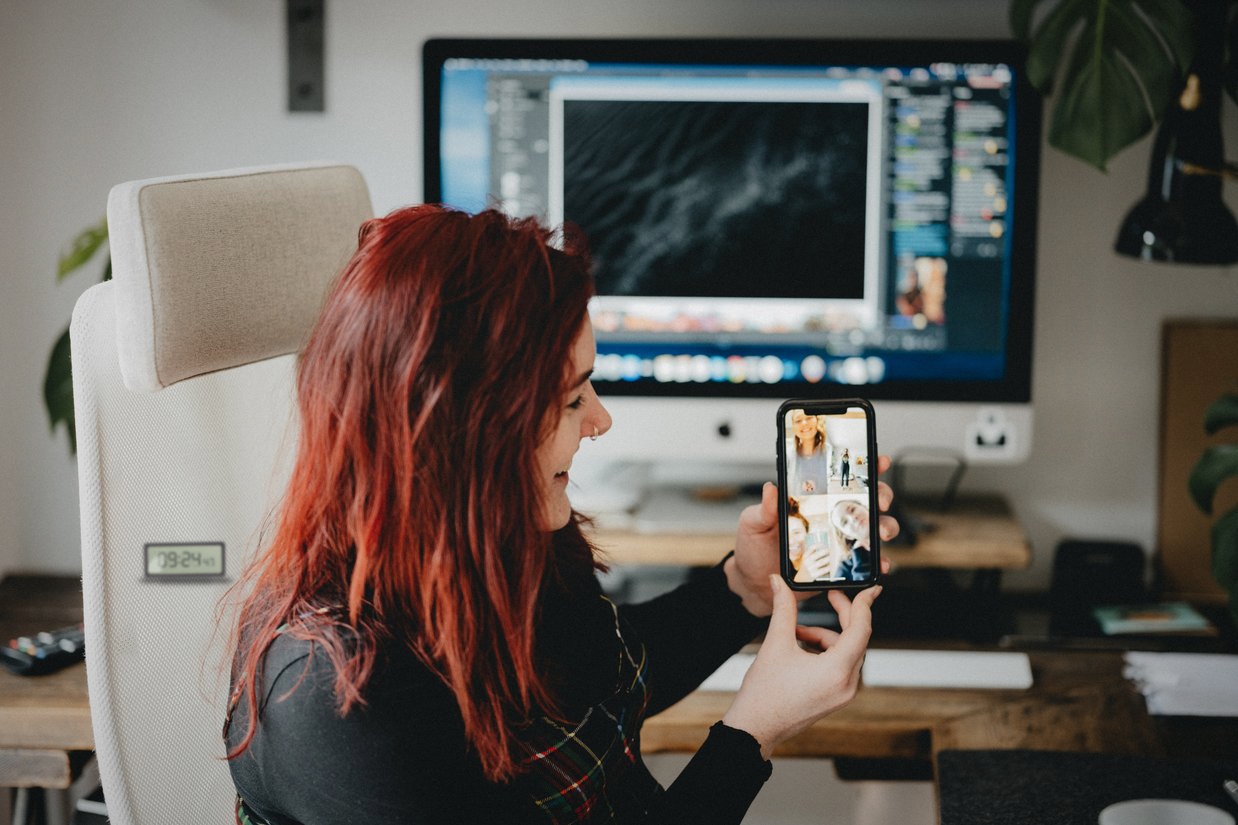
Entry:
h=9 m=24
